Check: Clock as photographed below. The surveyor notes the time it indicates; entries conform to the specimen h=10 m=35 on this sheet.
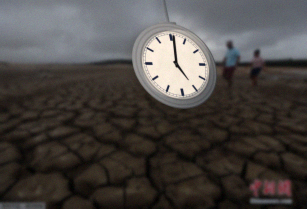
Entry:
h=5 m=1
